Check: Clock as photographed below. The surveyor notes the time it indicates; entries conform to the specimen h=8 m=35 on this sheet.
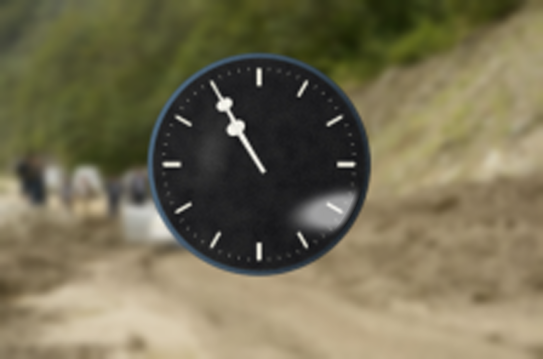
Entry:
h=10 m=55
